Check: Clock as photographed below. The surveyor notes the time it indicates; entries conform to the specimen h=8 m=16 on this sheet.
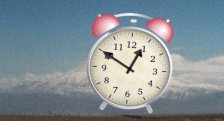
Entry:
h=12 m=50
